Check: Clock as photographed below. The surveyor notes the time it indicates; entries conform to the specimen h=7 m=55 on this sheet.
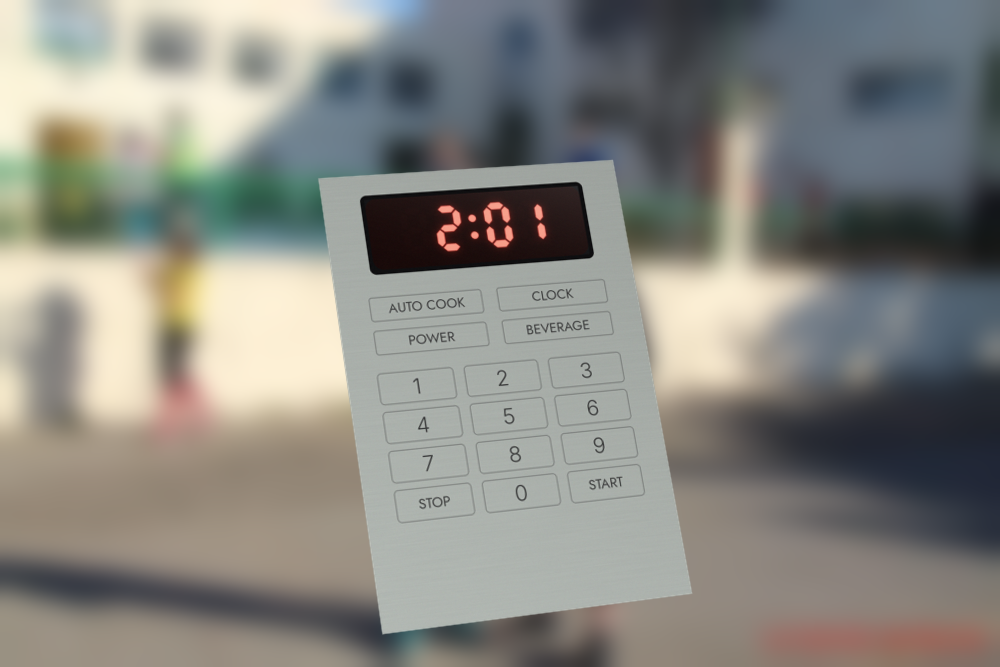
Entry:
h=2 m=1
